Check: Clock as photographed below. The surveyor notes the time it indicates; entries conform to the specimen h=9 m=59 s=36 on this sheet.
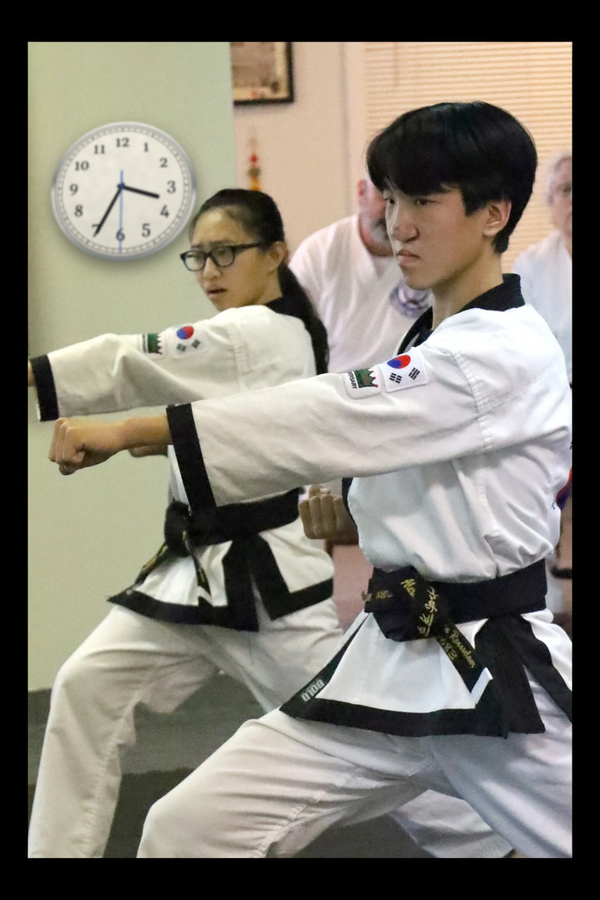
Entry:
h=3 m=34 s=30
